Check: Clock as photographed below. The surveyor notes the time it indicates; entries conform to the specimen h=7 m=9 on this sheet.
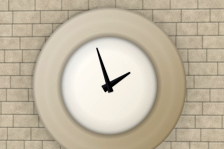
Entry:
h=1 m=57
